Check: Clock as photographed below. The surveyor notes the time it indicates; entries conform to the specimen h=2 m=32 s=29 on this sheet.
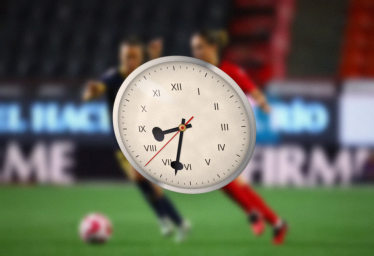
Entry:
h=8 m=32 s=38
